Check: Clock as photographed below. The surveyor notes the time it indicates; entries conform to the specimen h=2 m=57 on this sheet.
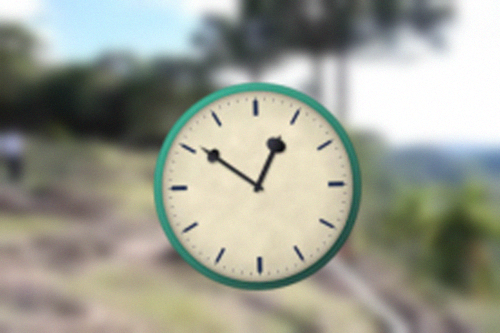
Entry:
h=12 m=51
